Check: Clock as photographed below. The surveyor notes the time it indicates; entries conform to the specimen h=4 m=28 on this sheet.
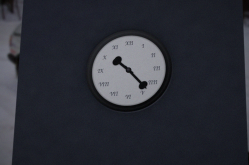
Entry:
h=10 m=23
